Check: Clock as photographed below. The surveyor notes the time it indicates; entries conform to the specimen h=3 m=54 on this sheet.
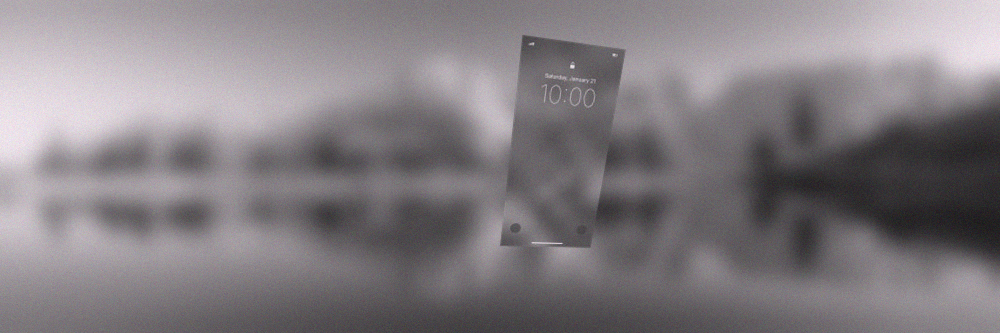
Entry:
h=10 m=0
